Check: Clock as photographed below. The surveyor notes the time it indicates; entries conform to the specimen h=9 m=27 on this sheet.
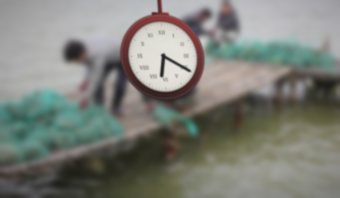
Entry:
h=6 m=20
